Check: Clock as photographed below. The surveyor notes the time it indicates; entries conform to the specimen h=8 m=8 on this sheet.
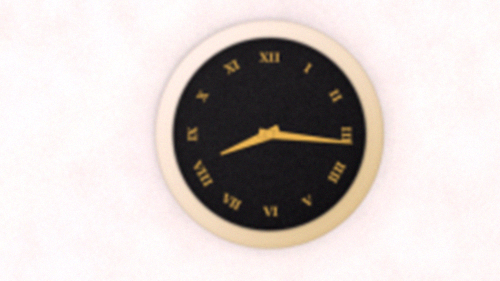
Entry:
h=8 m=16
